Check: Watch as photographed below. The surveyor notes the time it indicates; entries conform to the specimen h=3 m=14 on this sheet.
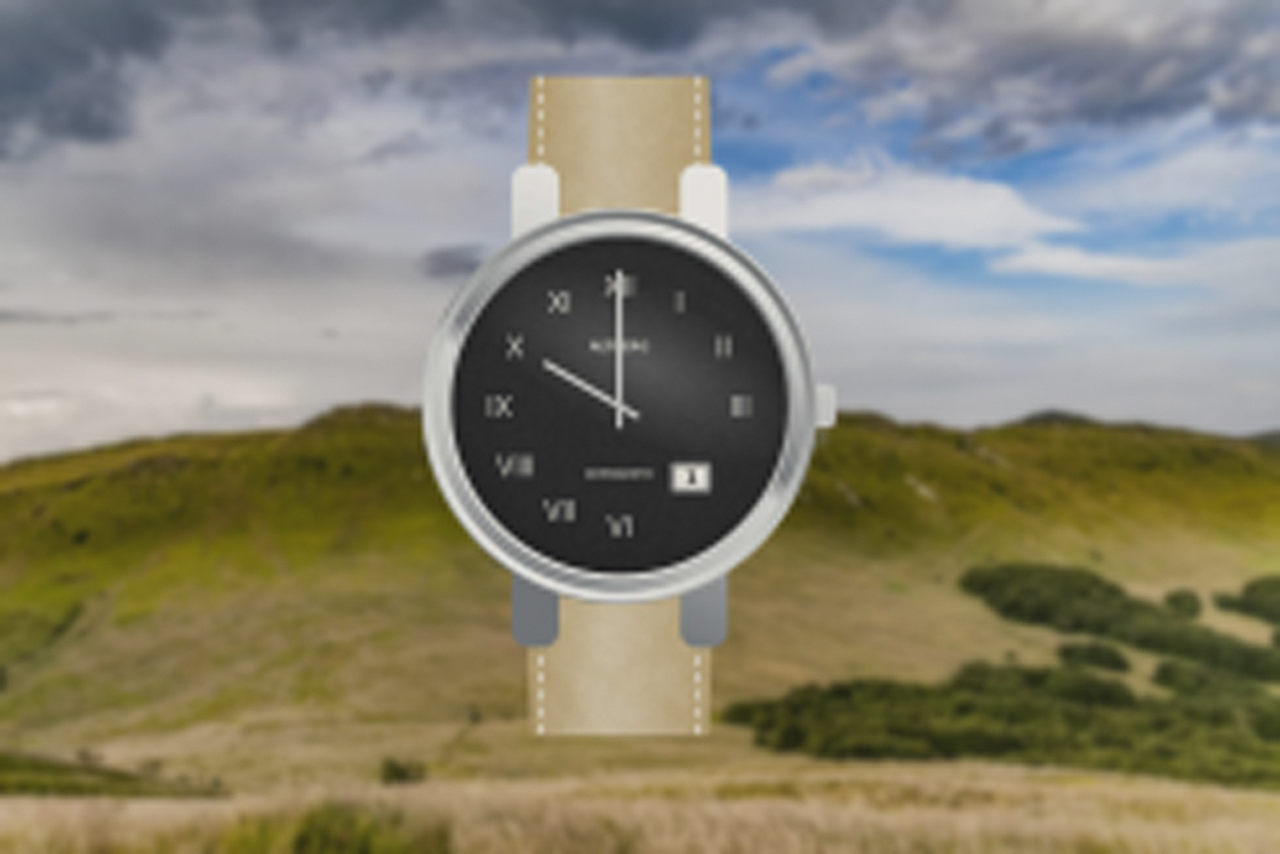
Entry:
h=10 m=0
